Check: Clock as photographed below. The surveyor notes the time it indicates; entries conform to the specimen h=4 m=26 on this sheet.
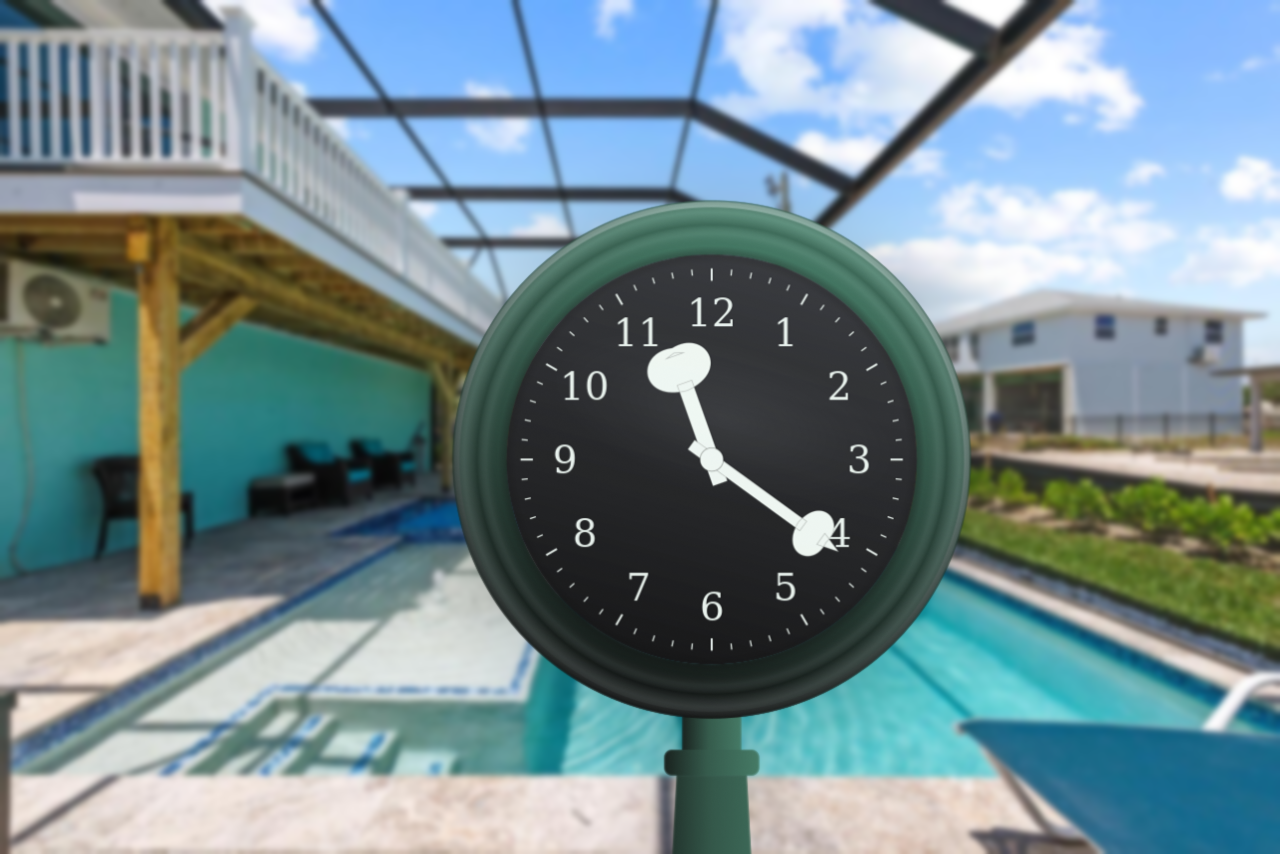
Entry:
h=11 m=21
